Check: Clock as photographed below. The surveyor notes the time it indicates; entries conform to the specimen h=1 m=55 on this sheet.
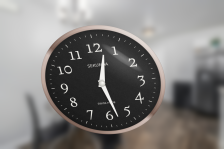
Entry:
h=12 m=28
